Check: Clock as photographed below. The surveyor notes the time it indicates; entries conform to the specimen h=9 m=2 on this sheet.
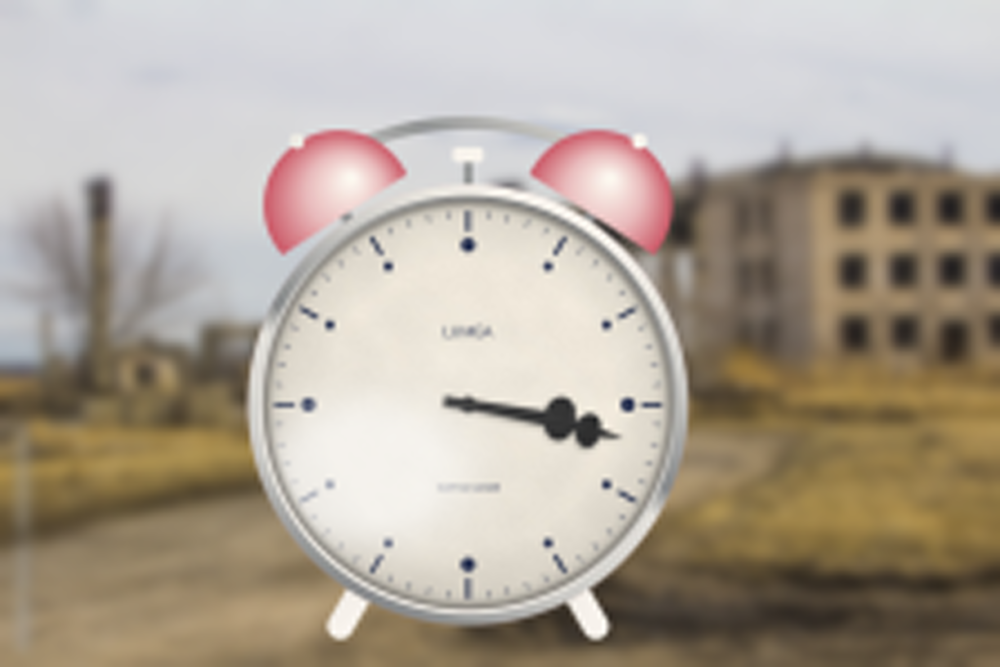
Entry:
h=3 m=17
